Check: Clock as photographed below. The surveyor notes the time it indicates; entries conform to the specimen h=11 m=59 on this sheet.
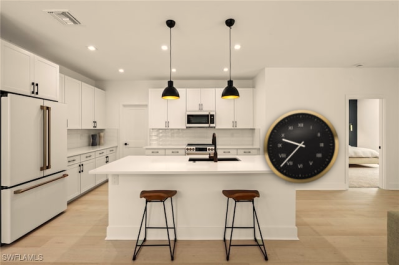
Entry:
h=9 m=37
